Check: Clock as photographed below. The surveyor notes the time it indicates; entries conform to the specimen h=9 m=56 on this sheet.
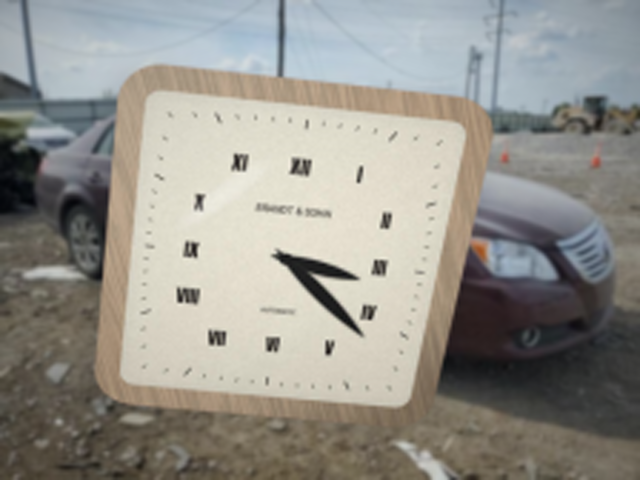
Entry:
h=3 m=22
